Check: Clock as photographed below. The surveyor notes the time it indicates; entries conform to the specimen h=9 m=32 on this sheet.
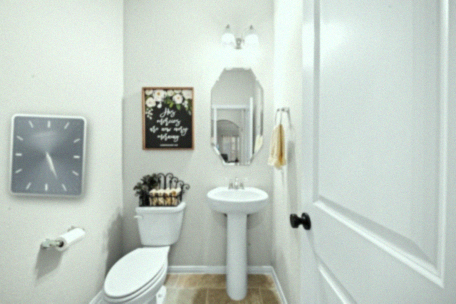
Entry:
h=5 m=26
